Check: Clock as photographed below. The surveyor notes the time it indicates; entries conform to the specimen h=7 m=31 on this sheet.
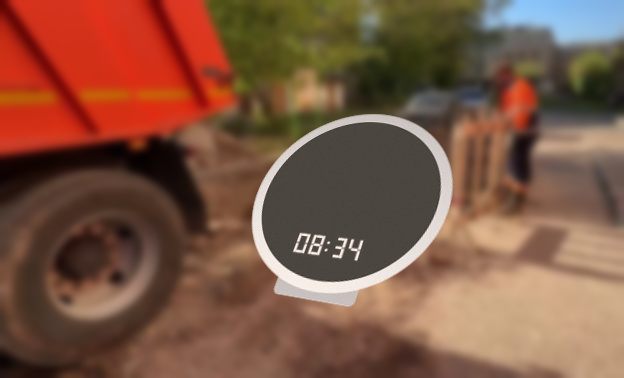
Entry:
h=8 m=34
